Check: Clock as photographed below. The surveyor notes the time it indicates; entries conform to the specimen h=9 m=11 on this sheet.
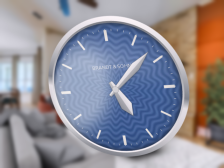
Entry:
h=5 m=8
